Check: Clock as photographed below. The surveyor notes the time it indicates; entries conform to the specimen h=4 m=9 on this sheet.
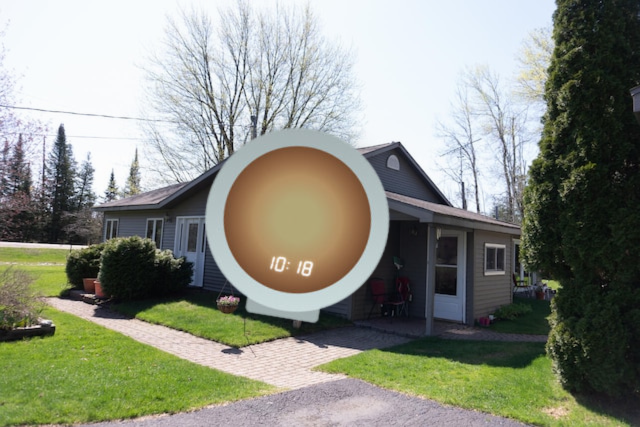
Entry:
h=10 m=18
